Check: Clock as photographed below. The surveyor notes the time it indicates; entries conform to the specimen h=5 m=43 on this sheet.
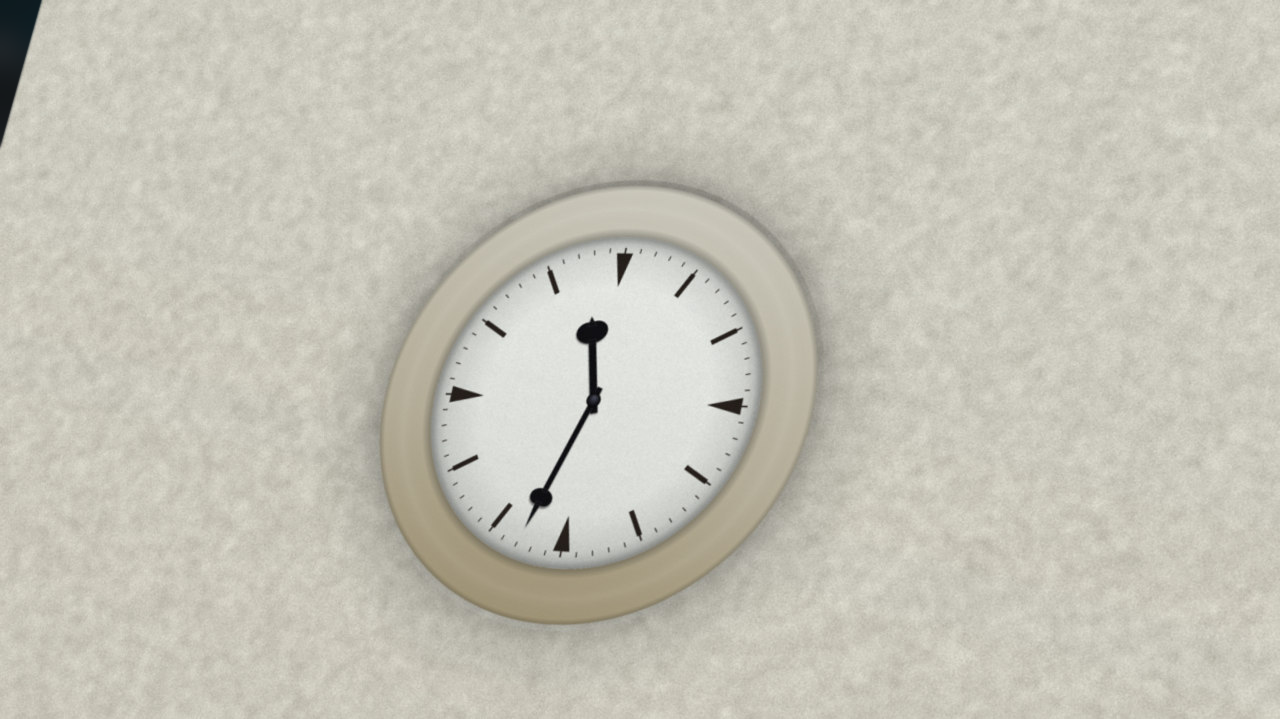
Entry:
h=11 m=33
